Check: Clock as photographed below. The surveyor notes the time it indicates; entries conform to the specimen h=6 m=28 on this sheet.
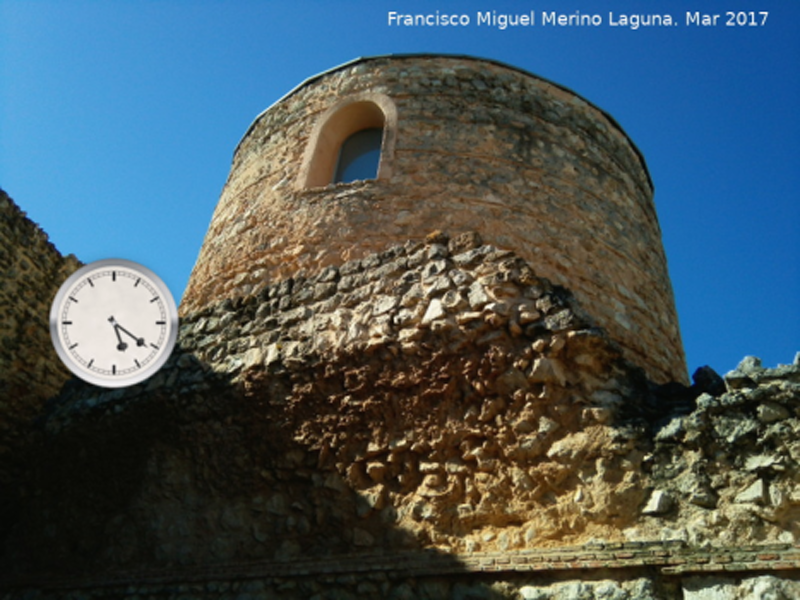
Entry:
h=5 m=21
